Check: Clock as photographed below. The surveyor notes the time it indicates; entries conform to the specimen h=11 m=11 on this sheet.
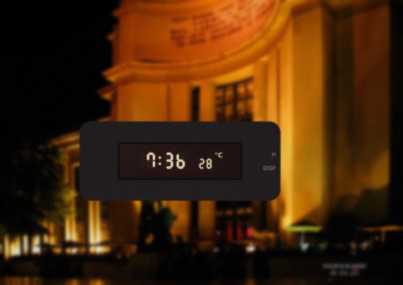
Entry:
h=7 m=36
